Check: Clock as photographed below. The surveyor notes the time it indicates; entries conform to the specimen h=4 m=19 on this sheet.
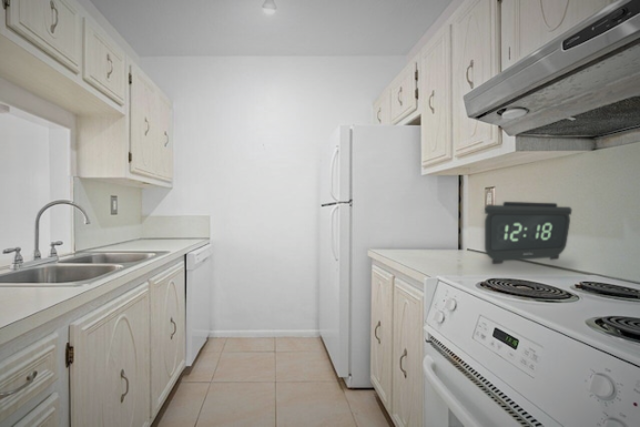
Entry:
h=12 m=18
